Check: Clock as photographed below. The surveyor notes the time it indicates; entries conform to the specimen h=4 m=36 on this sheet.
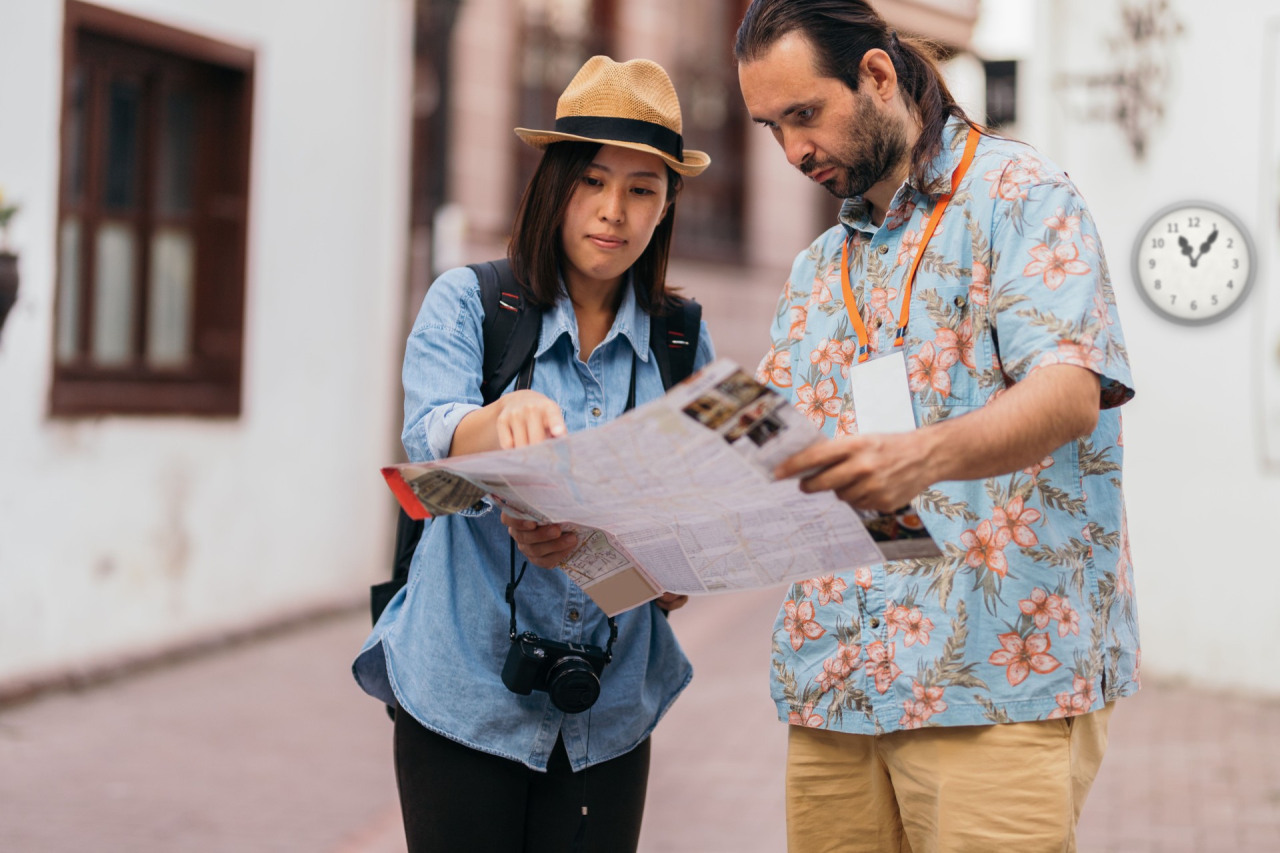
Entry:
h=11 m=6
